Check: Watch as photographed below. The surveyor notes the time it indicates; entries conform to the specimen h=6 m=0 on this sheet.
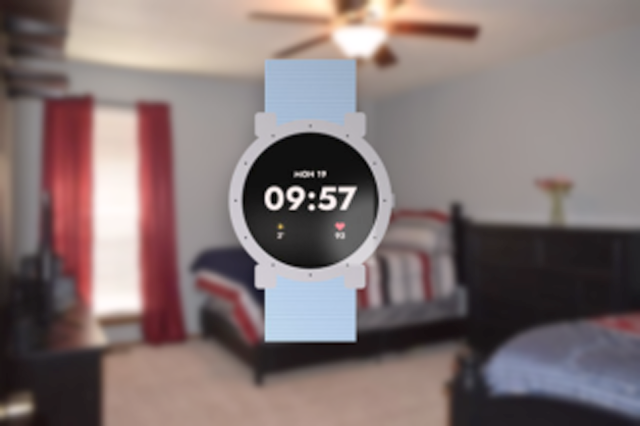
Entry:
h=9 m=57
